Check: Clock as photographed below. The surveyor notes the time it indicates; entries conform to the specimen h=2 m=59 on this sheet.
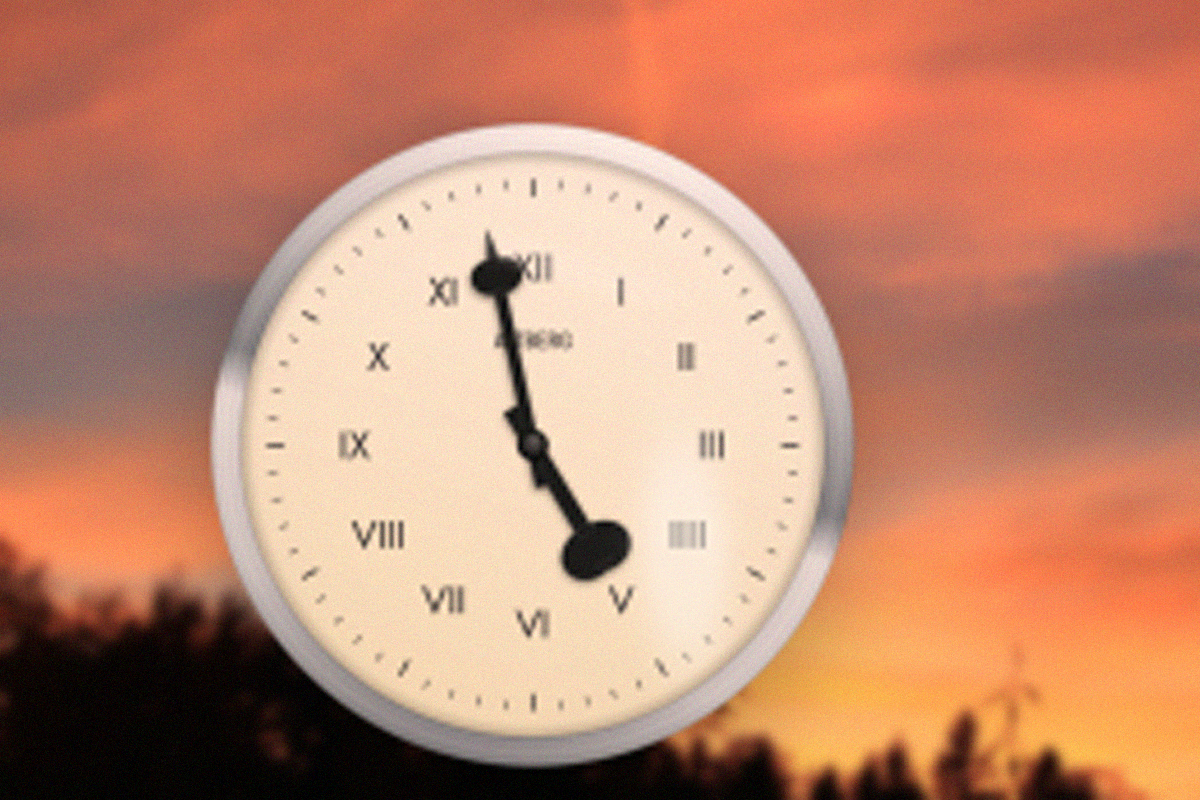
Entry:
h=4 m=58
